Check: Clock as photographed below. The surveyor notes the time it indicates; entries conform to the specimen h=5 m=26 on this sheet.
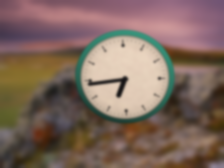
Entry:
h=6 m=44
